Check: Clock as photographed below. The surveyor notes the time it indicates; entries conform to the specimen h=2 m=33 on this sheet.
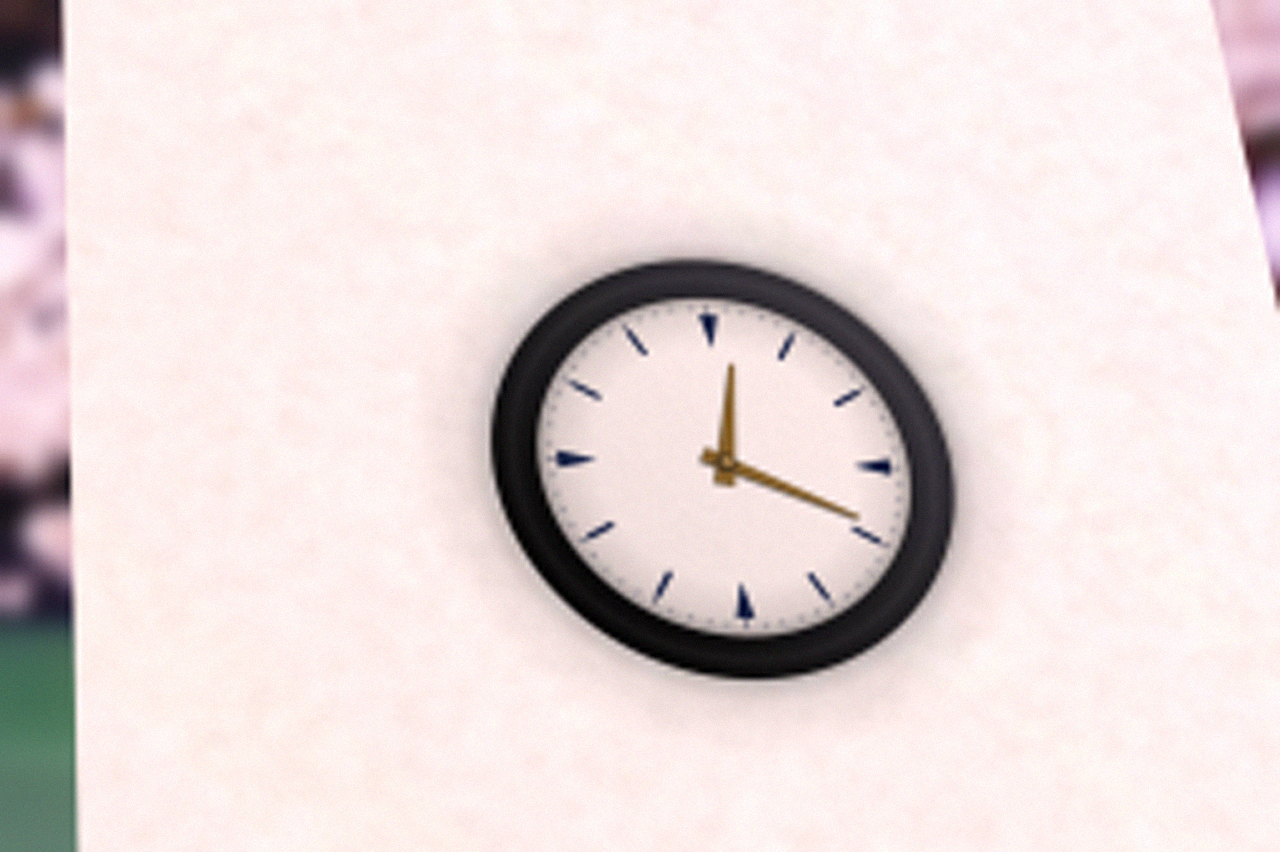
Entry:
h=12 m=19
